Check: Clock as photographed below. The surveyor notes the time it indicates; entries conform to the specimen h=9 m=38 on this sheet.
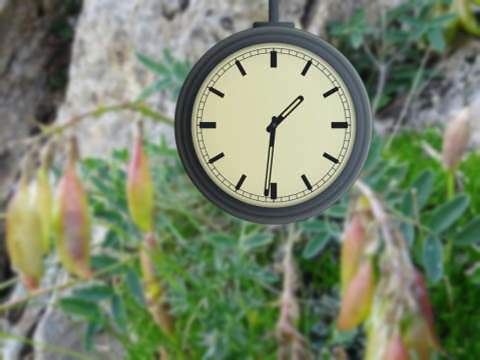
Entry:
h=1 m=31
